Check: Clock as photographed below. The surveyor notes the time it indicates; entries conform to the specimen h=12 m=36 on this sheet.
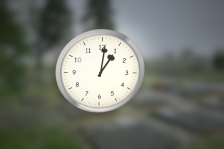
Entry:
h=1 m=1
